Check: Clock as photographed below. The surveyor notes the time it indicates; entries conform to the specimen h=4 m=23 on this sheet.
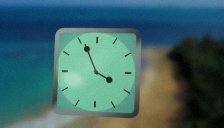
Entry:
h=3 m=56
